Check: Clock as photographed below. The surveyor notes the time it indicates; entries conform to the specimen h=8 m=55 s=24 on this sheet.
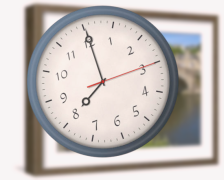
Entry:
h=8 m=0 s=15
